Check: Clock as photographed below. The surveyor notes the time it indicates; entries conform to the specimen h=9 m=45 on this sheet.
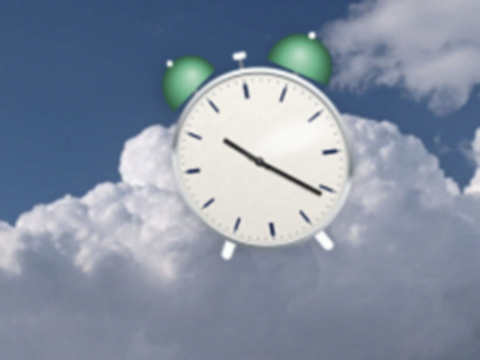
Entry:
h=10 m=21
